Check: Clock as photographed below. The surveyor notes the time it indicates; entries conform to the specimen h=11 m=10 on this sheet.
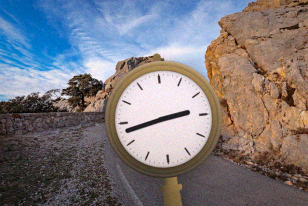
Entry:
h=2 m=43
